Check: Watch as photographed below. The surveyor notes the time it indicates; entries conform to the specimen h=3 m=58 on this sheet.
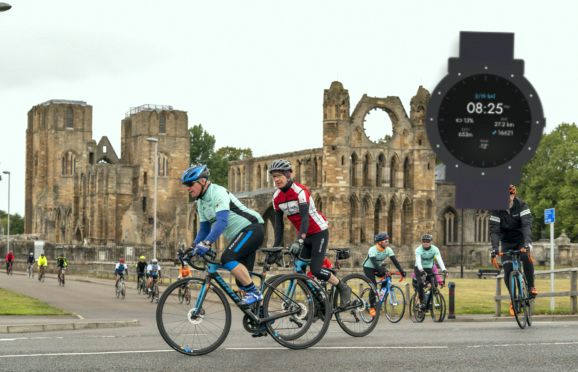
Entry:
h=8 m=25
